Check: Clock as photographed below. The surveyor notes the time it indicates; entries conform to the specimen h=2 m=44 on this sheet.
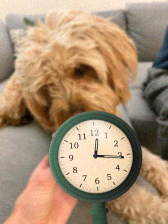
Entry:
h=12 m=16
